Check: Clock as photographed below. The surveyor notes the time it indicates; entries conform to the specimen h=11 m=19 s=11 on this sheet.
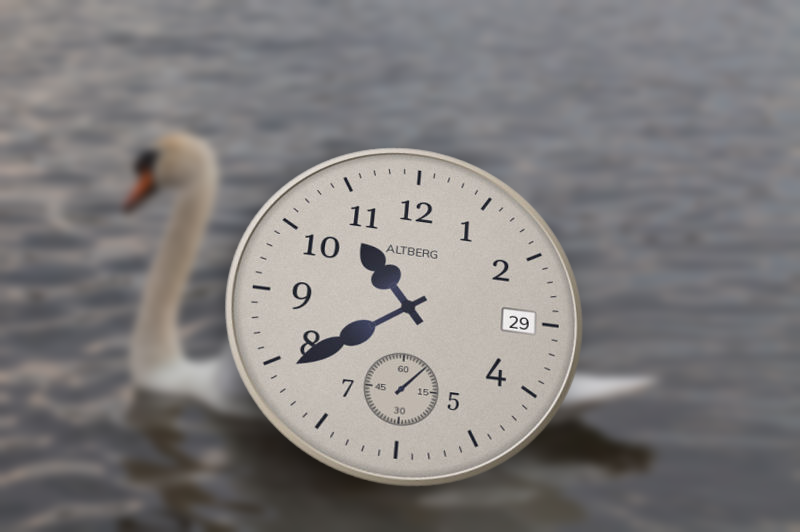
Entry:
h=10 m=39 s=7
